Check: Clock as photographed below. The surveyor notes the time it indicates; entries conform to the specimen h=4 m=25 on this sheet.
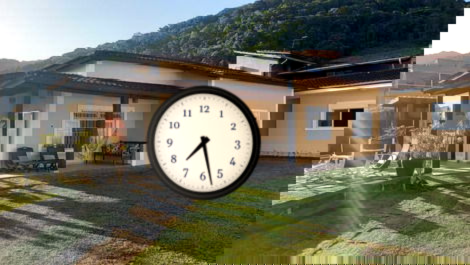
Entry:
h=7 m=28
